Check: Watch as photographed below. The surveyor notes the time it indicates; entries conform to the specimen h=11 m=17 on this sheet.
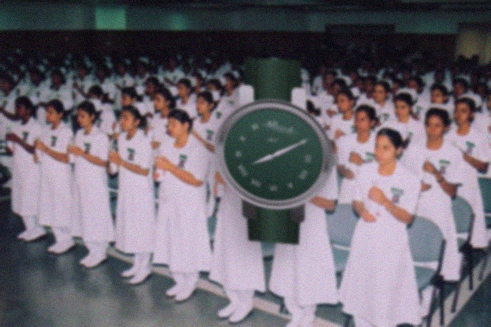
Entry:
h=8 m=10
